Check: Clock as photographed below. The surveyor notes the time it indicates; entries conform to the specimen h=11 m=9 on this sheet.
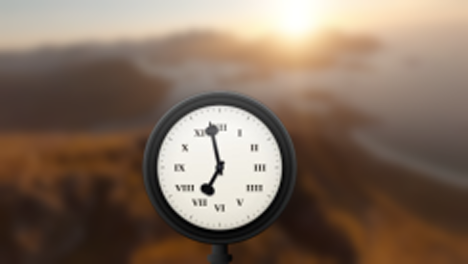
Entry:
h=6 m=58
